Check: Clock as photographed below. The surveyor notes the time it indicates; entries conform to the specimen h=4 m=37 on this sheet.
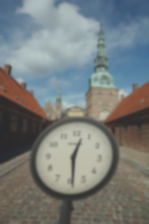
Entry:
h=12 m=29
